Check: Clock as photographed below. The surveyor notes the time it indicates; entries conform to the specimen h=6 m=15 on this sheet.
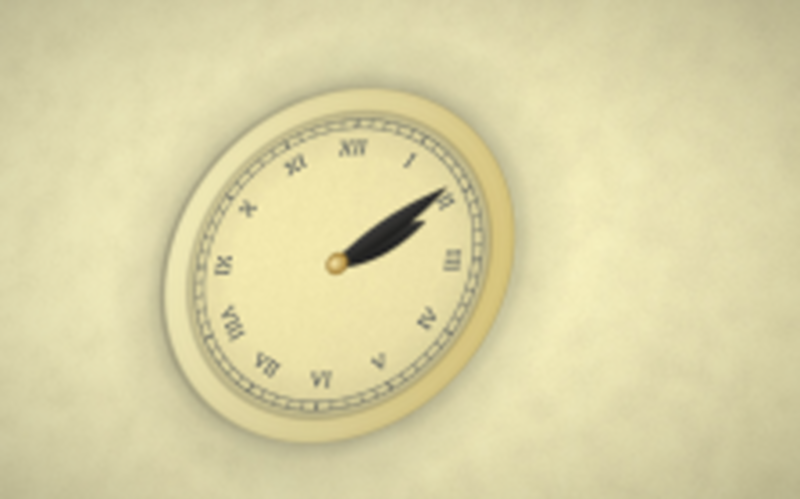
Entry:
h=2 m=9
